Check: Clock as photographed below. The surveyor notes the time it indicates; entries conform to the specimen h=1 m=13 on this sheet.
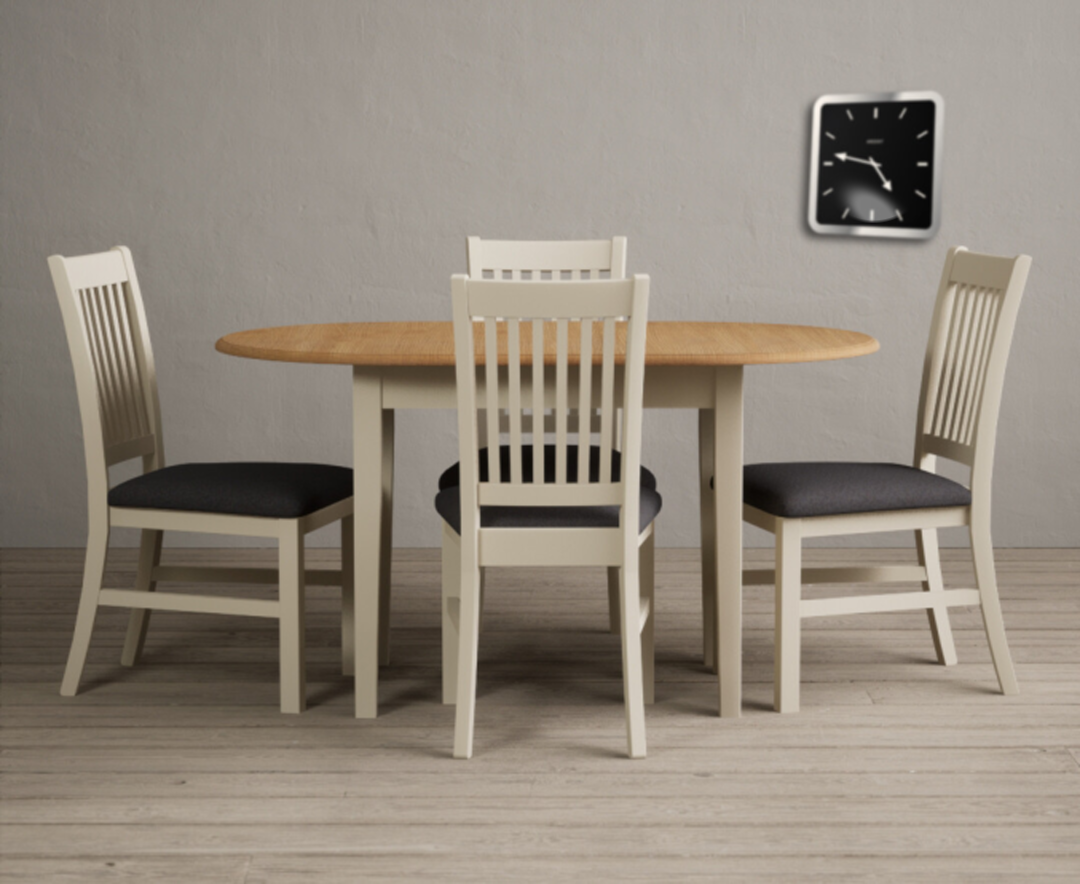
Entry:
h=4 m=47
